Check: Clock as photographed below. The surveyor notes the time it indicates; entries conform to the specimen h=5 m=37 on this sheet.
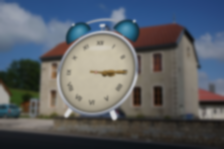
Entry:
h=3 m=15
